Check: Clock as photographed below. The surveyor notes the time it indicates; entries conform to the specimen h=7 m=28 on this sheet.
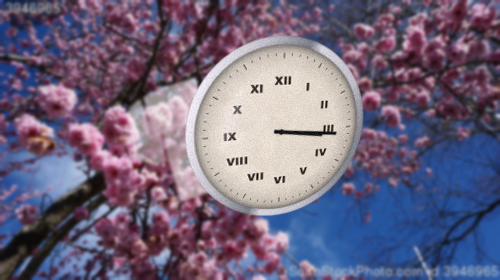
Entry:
h=3 m=16
